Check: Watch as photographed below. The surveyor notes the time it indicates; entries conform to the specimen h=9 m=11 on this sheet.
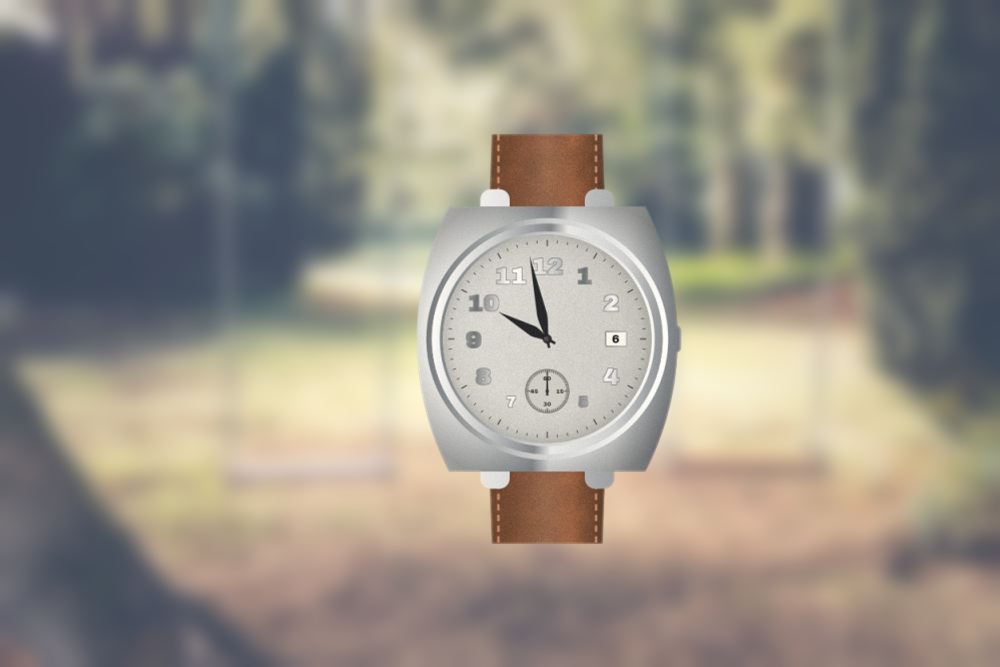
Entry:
h=9 m=58
